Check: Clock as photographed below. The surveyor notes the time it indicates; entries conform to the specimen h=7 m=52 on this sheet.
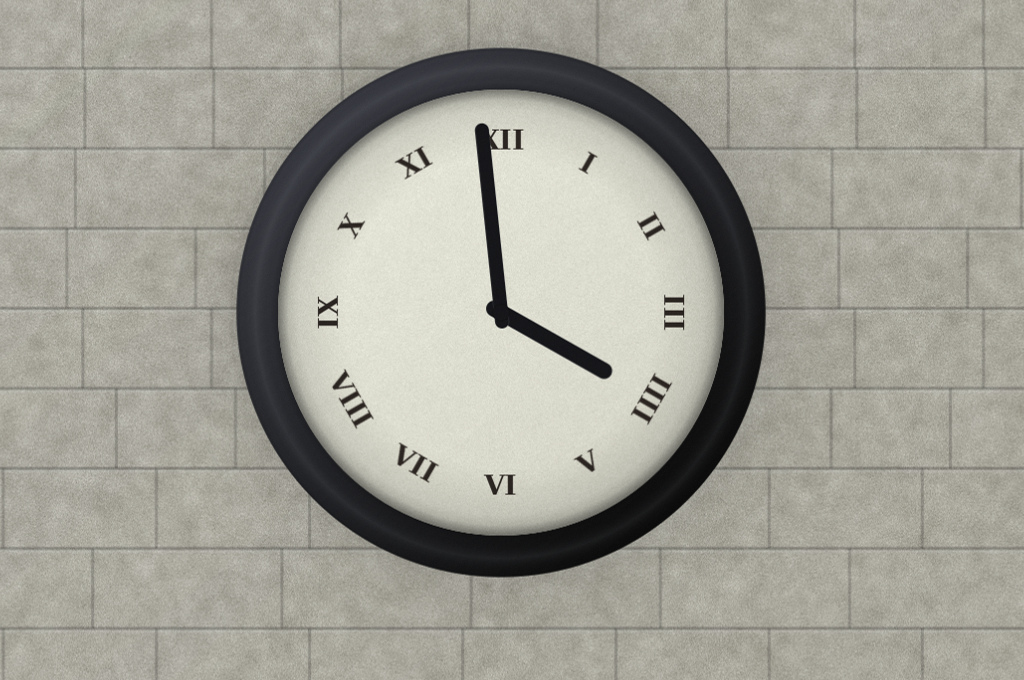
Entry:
h=3 m=59
